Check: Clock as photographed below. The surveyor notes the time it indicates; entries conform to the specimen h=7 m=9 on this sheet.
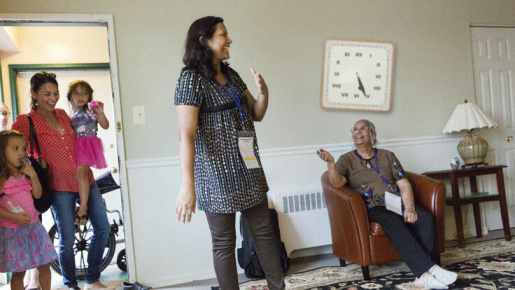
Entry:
h=5 m=26
